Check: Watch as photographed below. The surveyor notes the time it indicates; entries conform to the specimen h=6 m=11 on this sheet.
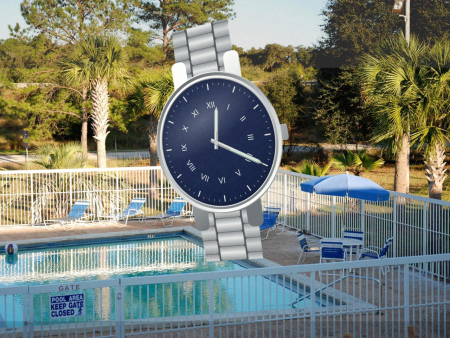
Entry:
h=12 m=20
